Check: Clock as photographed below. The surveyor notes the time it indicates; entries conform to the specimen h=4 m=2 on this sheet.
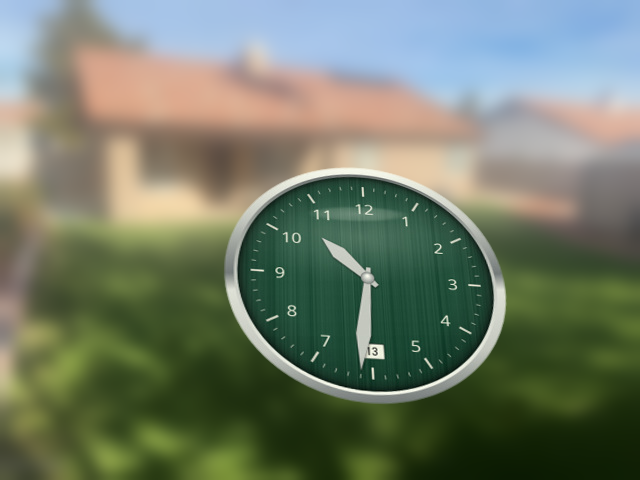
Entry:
h=10 m=31
